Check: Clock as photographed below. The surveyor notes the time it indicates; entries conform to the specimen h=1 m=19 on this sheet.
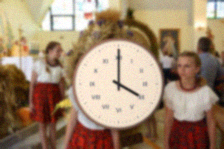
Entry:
h=4 m=0
